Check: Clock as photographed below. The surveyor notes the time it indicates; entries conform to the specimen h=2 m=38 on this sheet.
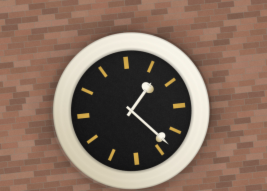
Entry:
h=1 m=23
